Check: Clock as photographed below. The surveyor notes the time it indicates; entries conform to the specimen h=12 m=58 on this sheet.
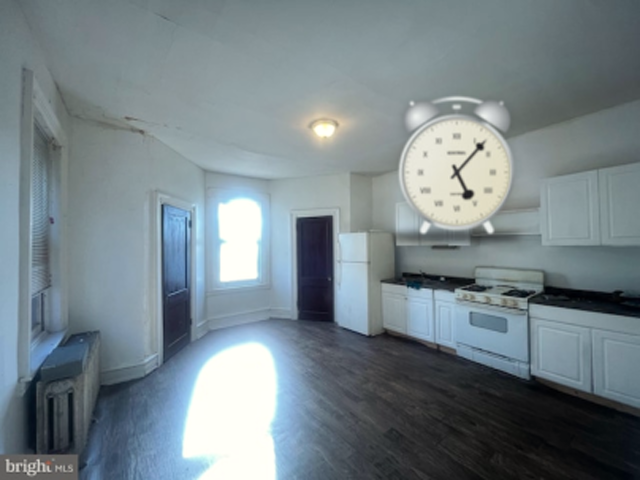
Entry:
h=5 m=7
